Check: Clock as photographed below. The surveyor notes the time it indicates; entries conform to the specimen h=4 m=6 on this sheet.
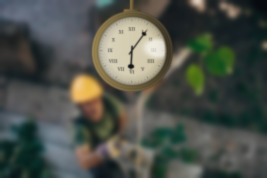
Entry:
h=6 m=6
